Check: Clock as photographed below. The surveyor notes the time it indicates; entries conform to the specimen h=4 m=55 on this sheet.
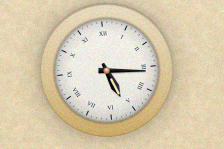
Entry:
h=5 m=16
